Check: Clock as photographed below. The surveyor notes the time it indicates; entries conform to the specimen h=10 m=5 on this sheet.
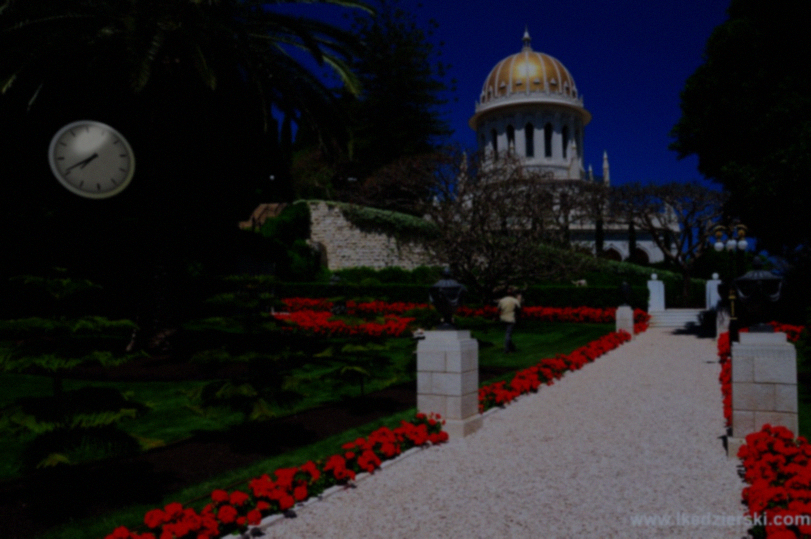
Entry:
h=7 m=41
